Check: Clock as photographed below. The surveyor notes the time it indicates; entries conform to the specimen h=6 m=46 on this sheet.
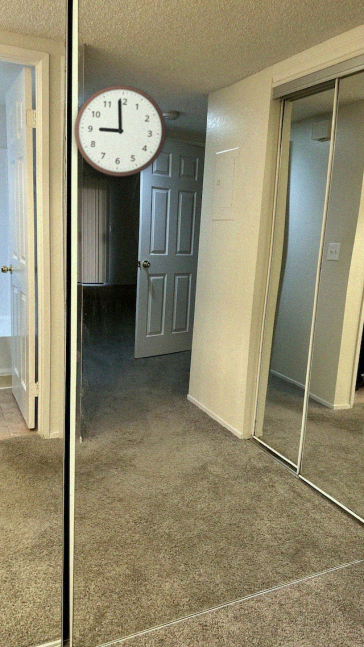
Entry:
h=8 m=59
